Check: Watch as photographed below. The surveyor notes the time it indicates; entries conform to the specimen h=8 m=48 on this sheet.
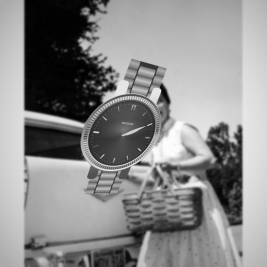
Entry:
h=2 m=10
